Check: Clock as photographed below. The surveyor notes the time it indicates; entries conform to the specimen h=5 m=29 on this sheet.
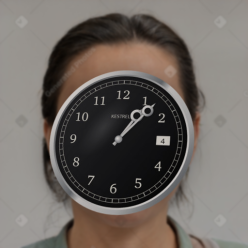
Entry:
h=1 m=7
